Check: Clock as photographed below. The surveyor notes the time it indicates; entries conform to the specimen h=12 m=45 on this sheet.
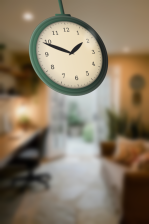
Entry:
h=1 m=49
